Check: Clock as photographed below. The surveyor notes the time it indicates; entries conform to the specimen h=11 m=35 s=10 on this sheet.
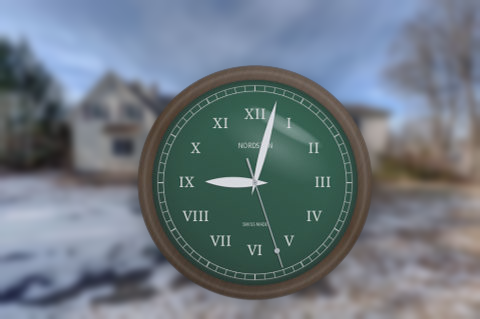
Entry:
h=9 m=2 s=27
